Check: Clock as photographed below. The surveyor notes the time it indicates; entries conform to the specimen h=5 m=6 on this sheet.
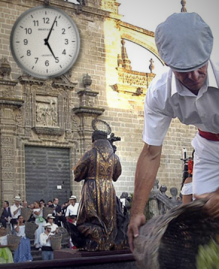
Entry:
h=5 m=4
